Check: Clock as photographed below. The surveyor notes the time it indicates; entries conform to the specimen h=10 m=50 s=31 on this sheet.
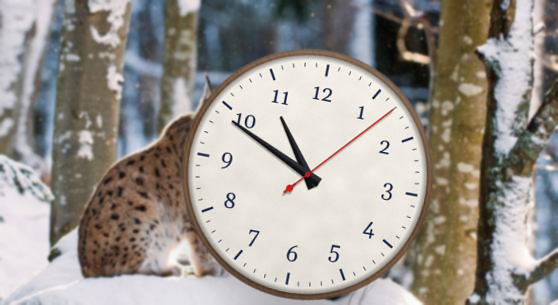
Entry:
h=10 m=49 s=7
